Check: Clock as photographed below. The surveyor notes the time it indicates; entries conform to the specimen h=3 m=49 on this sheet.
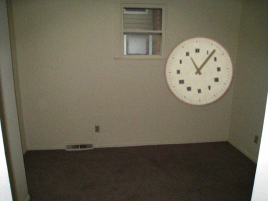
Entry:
h=11 m=7
